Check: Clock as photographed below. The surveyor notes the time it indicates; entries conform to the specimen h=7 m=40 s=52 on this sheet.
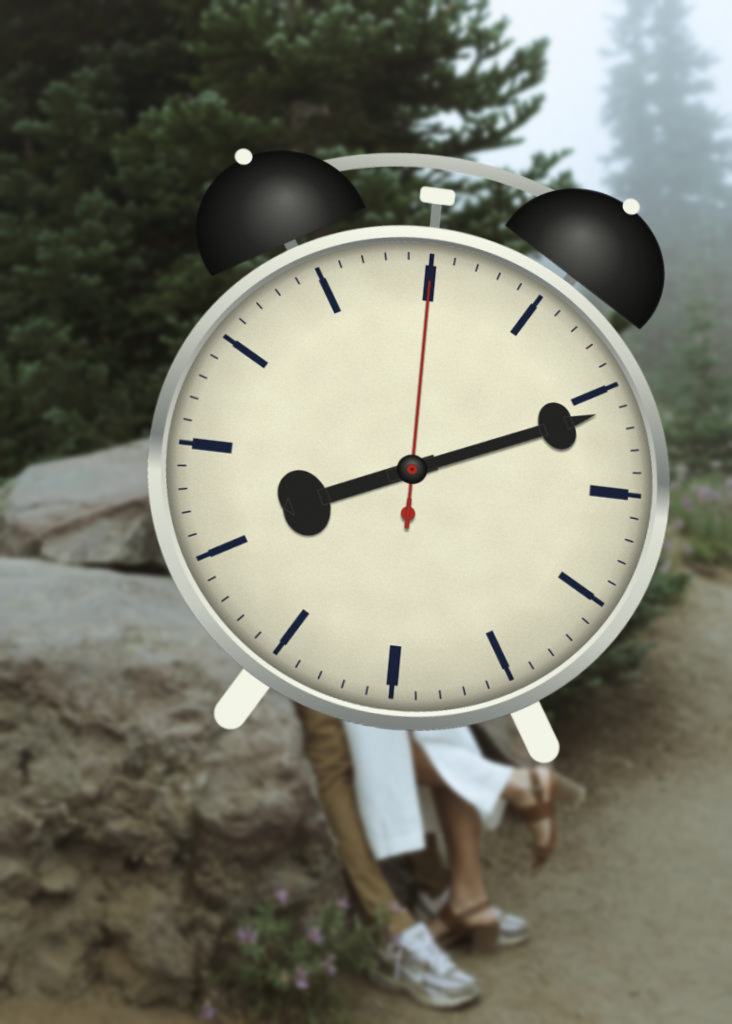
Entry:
h=8 m=11 s=0
